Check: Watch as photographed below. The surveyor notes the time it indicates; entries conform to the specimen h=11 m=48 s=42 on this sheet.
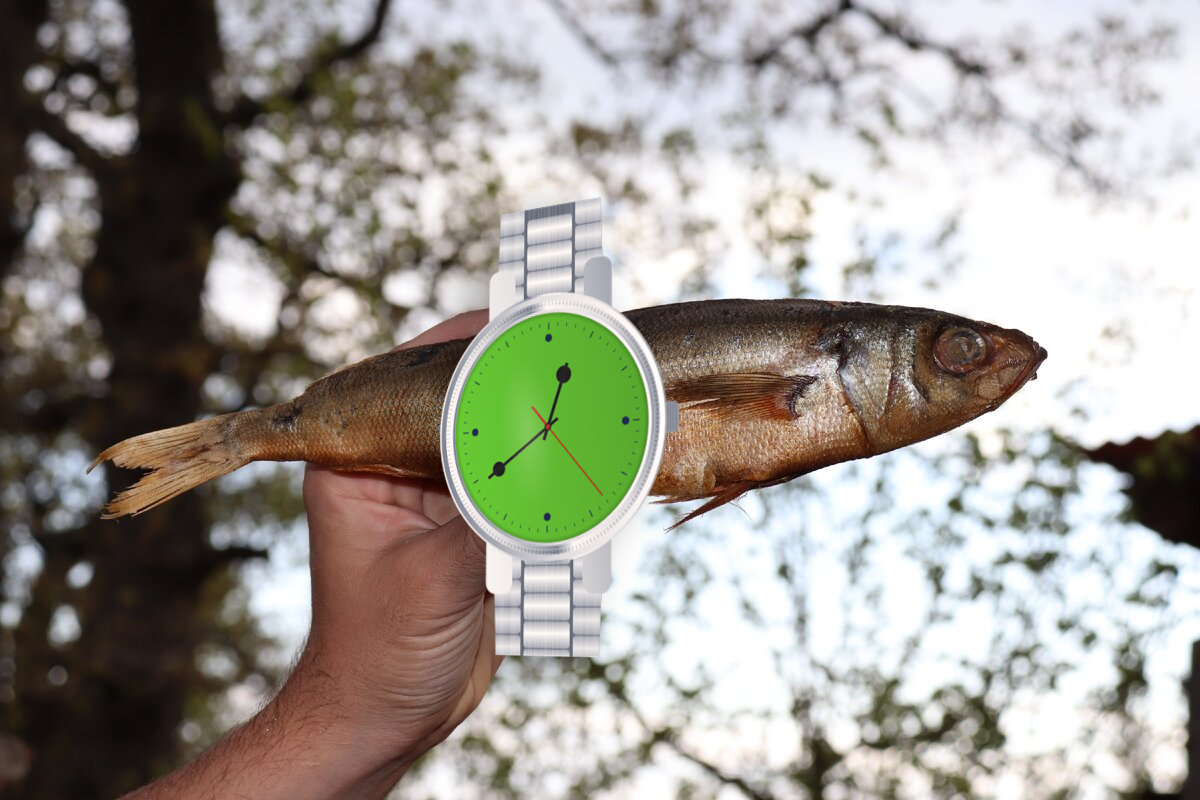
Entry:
h=12 m=39 s=23
